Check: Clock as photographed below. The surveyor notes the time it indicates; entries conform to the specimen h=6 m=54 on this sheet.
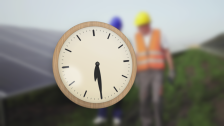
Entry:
h=6 m=30
